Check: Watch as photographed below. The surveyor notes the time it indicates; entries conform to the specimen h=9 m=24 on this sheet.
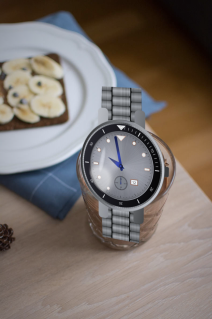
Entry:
h=9 m=58
